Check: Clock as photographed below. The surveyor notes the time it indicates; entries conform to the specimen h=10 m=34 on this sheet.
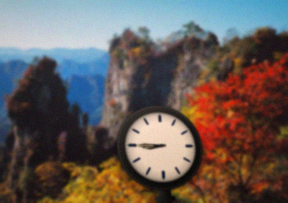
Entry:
h=8 m=45
